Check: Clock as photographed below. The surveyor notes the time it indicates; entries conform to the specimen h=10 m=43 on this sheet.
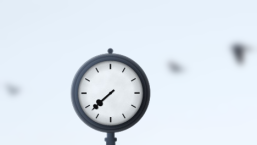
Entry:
h=7 m=38
